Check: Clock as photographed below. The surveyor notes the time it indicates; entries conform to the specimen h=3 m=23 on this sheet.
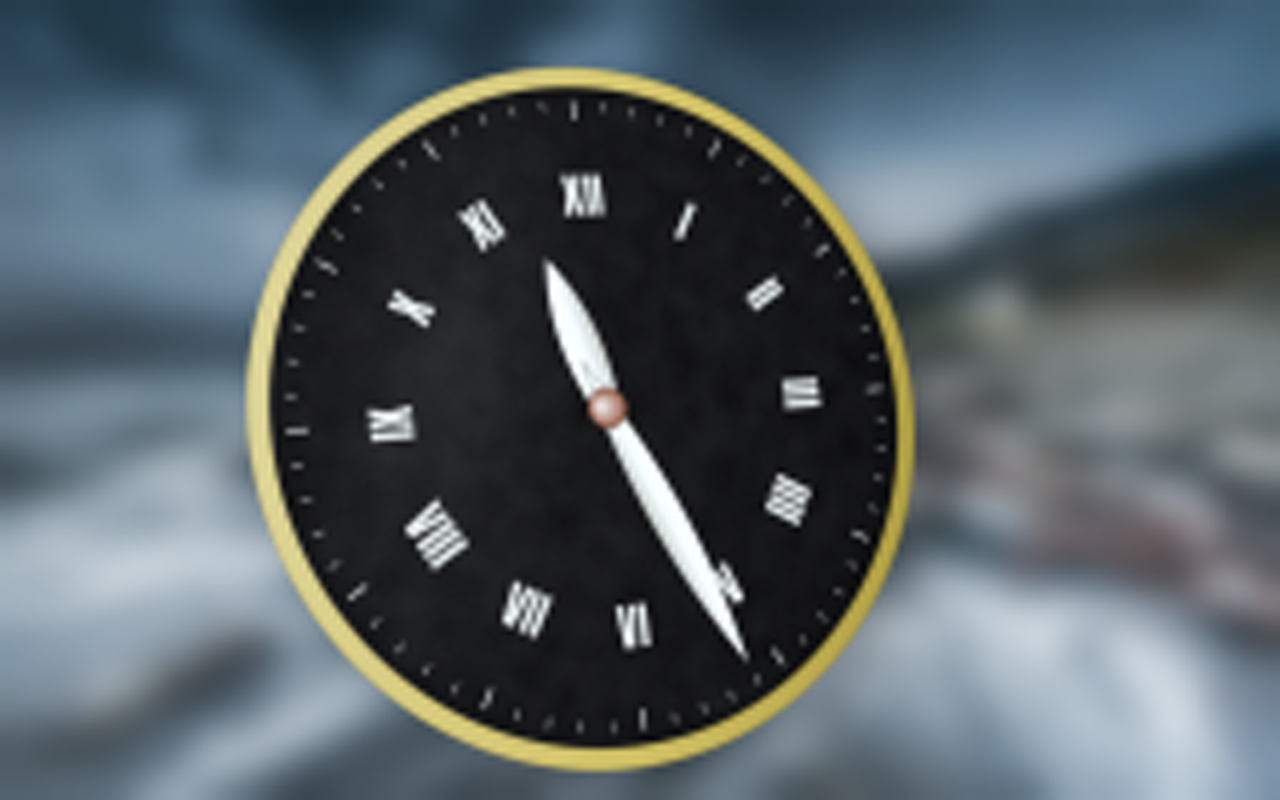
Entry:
h=11 m=26
